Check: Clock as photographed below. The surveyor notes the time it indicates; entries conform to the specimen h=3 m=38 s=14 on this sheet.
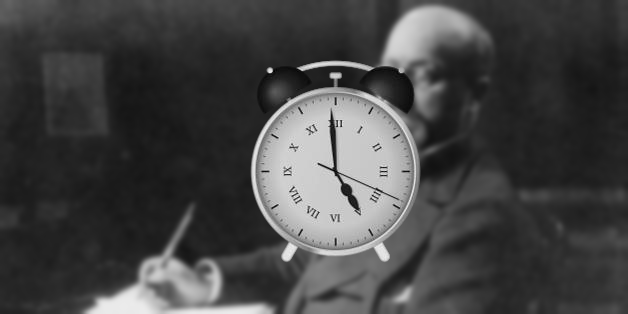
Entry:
h=4 m=59 s=19
